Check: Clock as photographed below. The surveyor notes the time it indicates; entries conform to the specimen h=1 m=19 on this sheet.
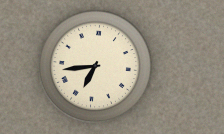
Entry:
h=6 m=43
